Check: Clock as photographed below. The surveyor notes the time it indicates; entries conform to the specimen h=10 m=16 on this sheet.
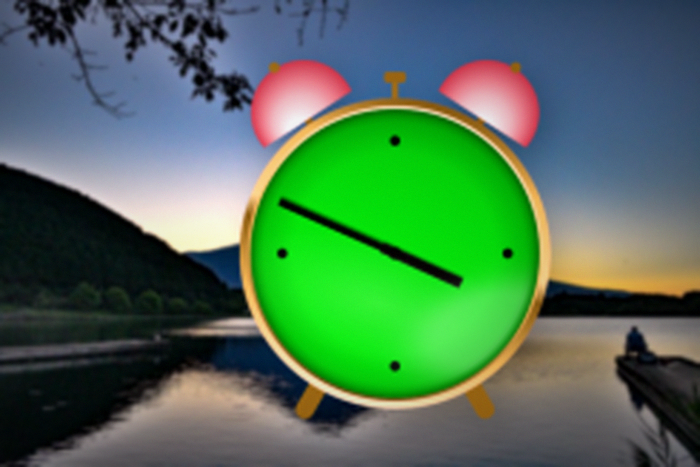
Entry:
h=3 m=49
